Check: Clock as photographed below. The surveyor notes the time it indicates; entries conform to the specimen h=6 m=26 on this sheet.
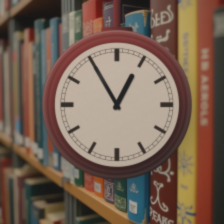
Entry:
h=12 m=55
